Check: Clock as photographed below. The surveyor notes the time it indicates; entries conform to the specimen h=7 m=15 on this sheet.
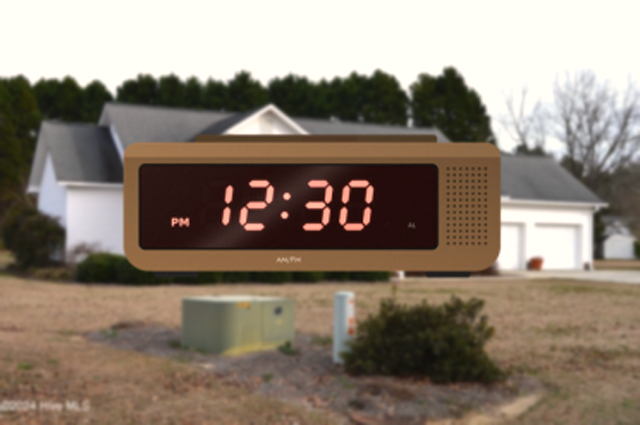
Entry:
h=12 m=30
